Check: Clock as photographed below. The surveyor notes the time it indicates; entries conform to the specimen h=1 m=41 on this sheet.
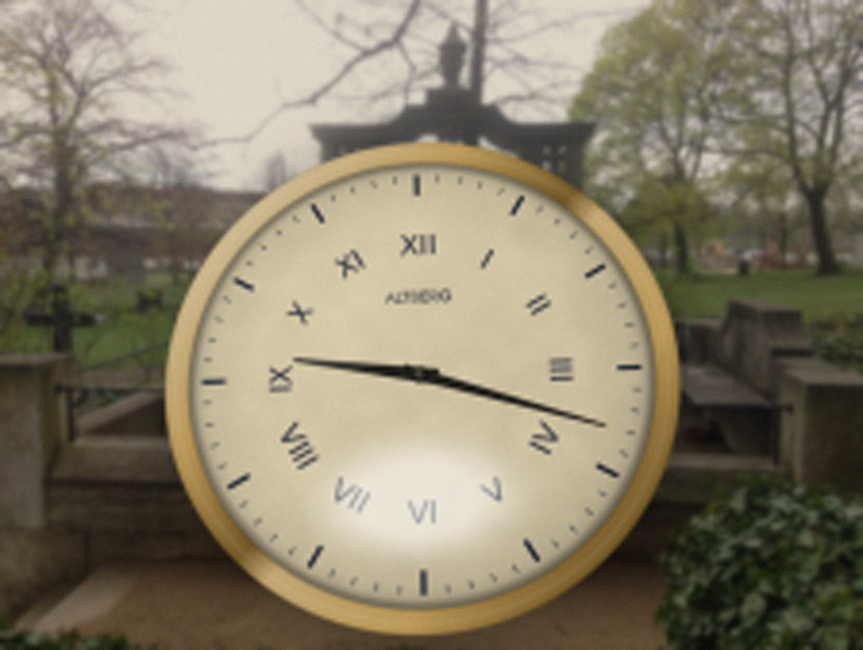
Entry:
h=9 m=18
